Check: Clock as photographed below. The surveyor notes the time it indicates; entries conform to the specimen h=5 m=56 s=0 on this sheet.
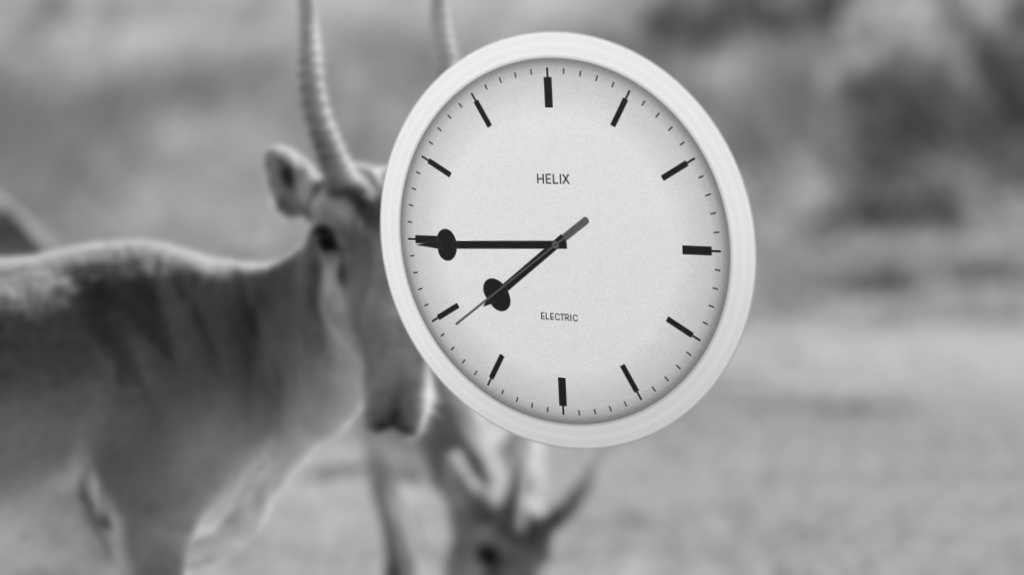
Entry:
h=7 m=44 s=39
